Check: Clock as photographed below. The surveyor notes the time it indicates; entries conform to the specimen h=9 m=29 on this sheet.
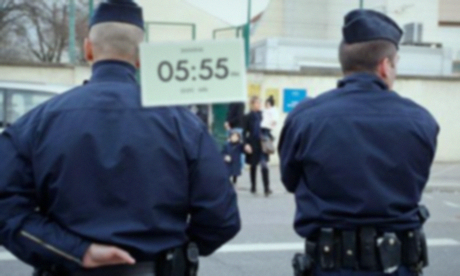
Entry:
h=5 m=55
